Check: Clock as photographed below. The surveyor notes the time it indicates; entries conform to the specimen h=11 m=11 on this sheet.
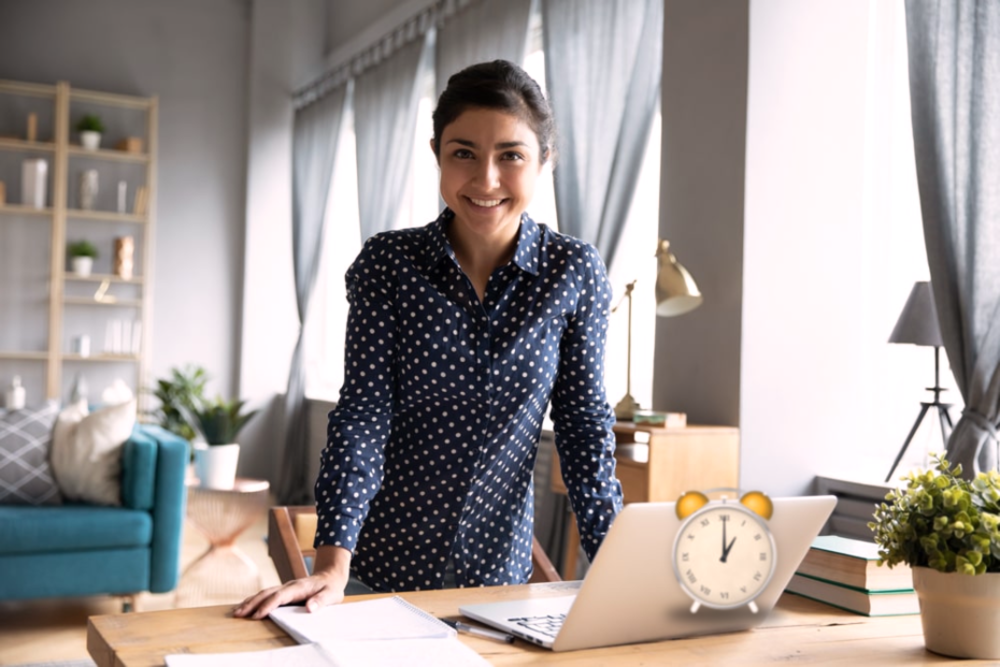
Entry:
h=1 m=0
